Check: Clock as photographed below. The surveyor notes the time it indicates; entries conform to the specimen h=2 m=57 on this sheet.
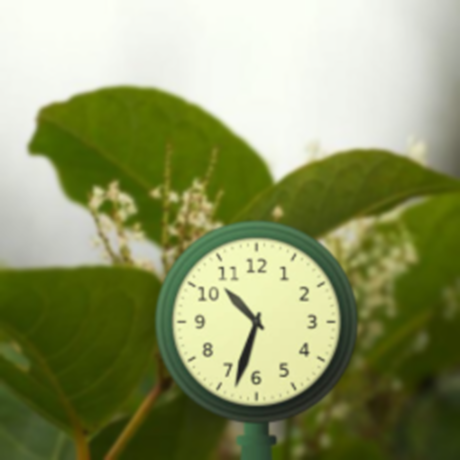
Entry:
h=10 m=33
